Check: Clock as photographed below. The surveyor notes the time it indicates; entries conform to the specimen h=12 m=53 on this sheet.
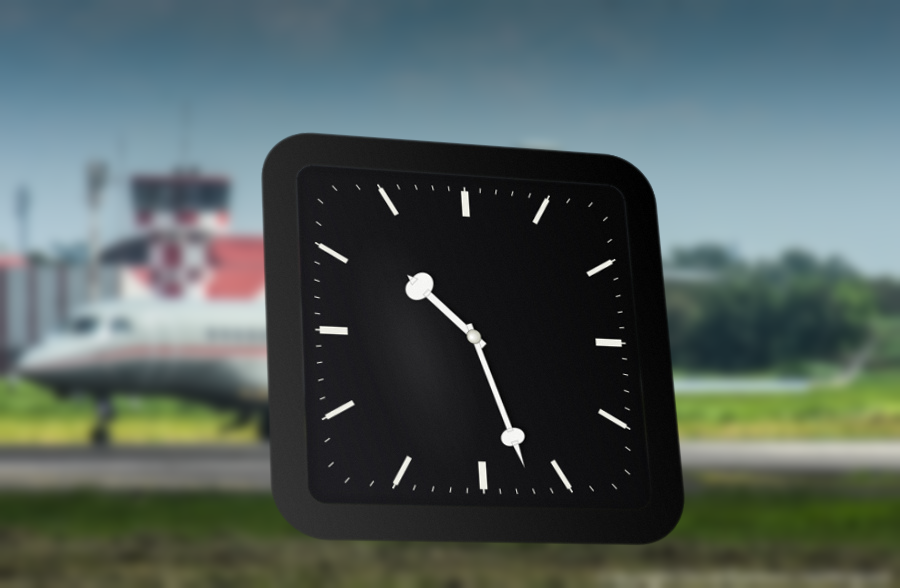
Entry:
h=10 m=27
